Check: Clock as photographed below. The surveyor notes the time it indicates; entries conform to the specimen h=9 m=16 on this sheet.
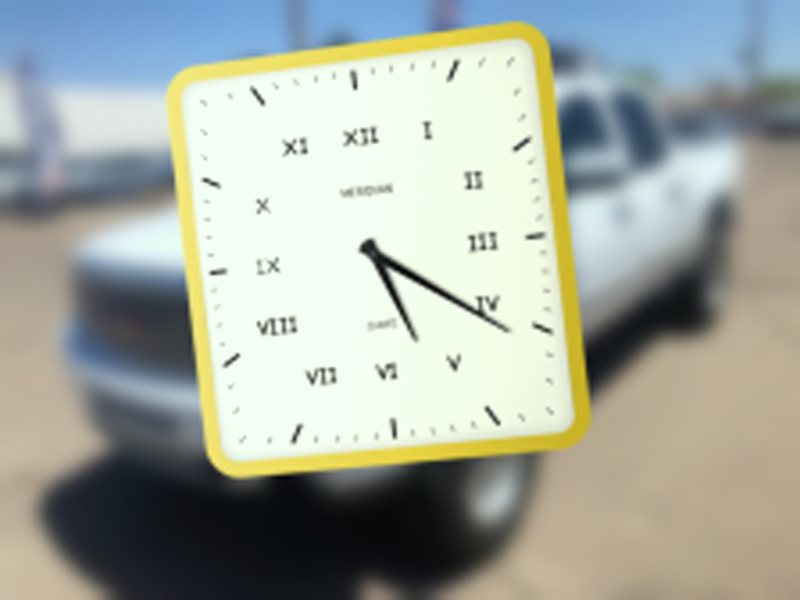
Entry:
h=5 m=21
